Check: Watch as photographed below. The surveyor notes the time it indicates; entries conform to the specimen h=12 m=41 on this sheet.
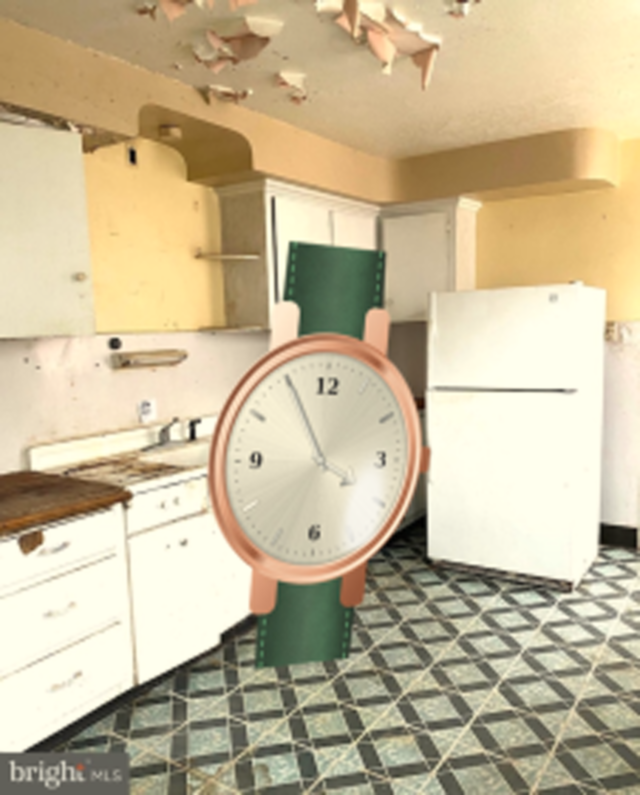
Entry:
h=3 m=55
